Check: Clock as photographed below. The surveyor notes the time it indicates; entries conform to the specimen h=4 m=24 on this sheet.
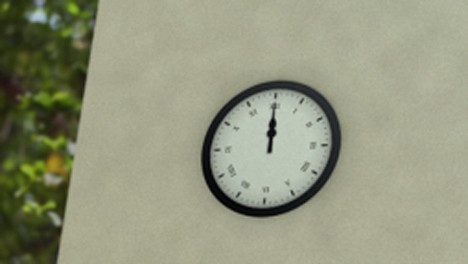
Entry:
h=12 m=0
